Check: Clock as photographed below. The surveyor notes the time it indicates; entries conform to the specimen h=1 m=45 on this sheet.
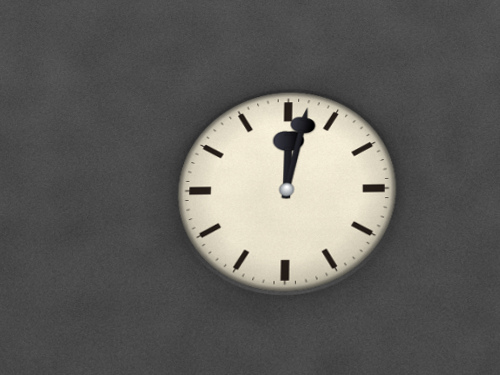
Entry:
h=12 m=2
